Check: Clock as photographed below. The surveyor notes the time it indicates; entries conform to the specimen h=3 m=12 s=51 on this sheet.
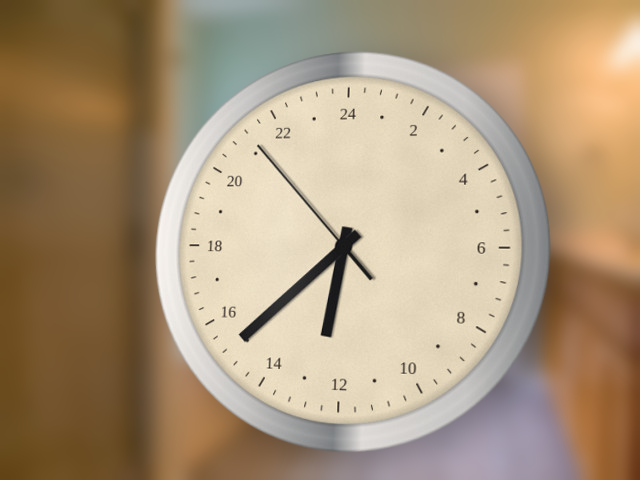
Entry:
h=12 m=37 s=53
